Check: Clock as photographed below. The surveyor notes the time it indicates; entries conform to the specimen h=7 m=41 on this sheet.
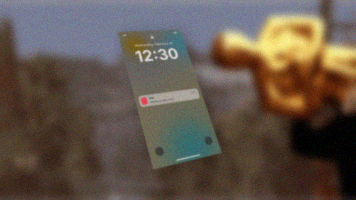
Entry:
h=12 m=30
